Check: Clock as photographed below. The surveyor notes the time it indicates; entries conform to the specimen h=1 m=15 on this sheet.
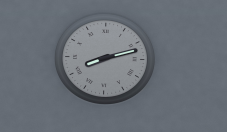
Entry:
h=8 m=12
